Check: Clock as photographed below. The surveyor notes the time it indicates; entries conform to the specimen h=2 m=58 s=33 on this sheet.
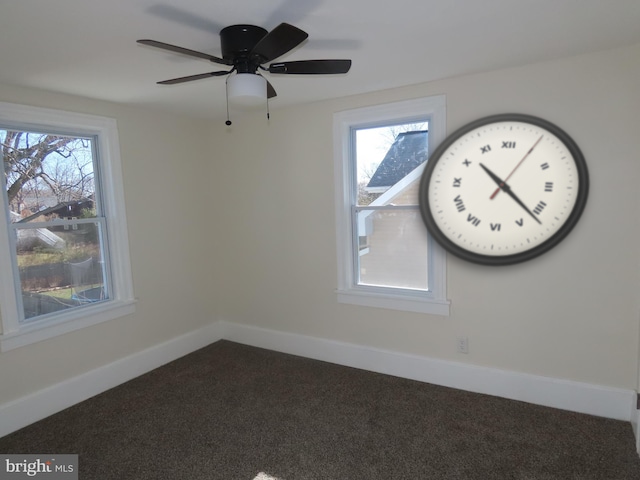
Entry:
h=10 m=22 s=5
